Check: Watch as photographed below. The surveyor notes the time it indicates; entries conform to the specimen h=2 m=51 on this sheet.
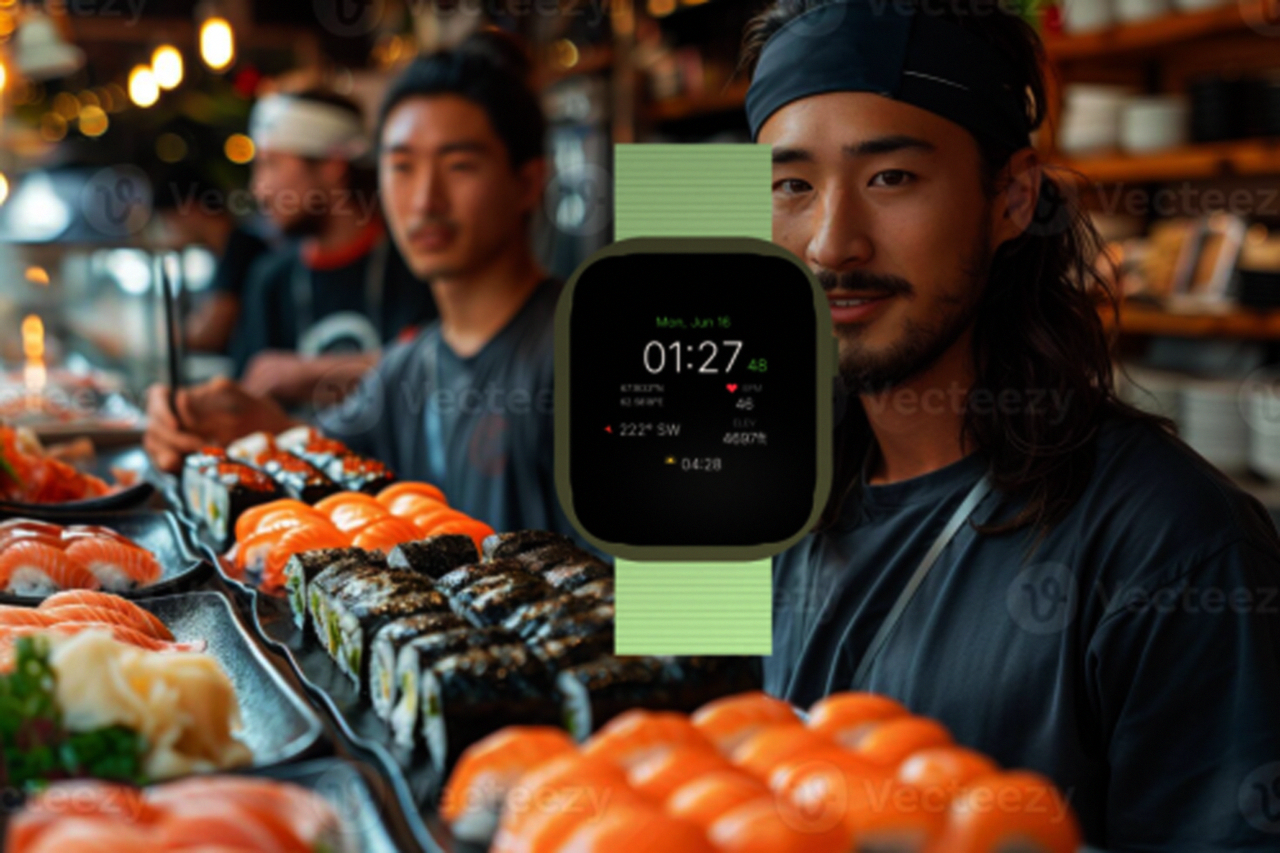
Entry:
h=1 m=27
